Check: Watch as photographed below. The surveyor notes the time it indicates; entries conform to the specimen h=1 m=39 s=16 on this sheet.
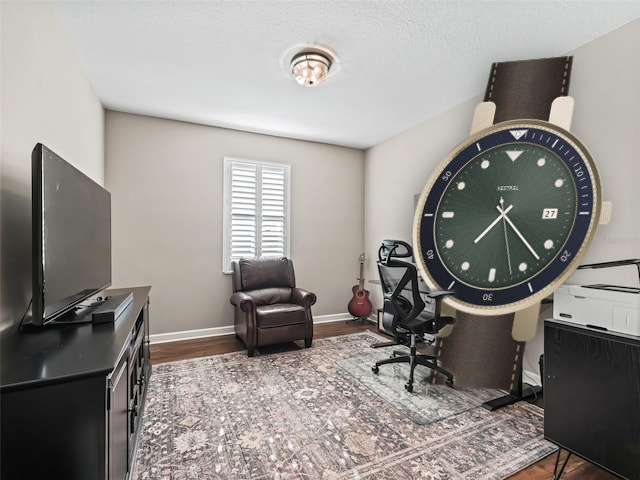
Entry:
h=7 m=22 s=27
